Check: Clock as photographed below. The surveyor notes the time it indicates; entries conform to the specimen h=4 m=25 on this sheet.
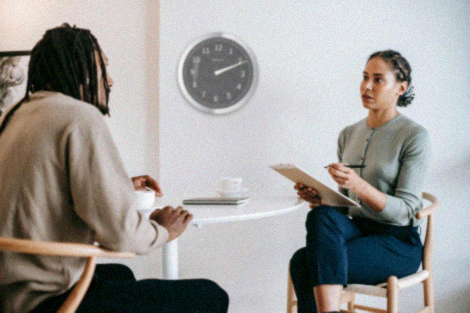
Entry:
h=2 m=11
